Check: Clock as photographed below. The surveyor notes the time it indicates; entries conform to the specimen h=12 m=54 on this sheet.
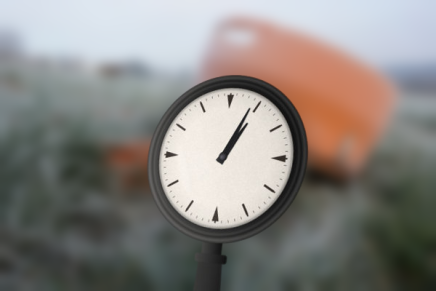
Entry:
h=1 m=4
